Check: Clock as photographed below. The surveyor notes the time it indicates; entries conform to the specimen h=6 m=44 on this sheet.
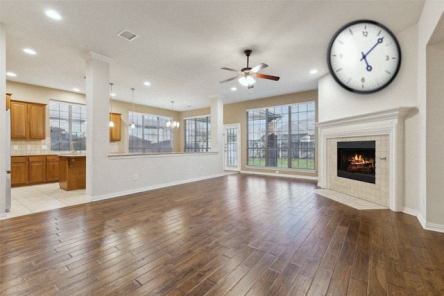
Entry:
h=5 m=7
